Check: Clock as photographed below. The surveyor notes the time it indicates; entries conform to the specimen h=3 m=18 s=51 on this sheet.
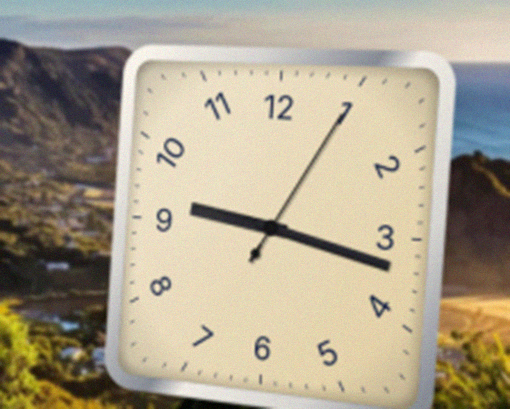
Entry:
h=9 m=17 s=5
